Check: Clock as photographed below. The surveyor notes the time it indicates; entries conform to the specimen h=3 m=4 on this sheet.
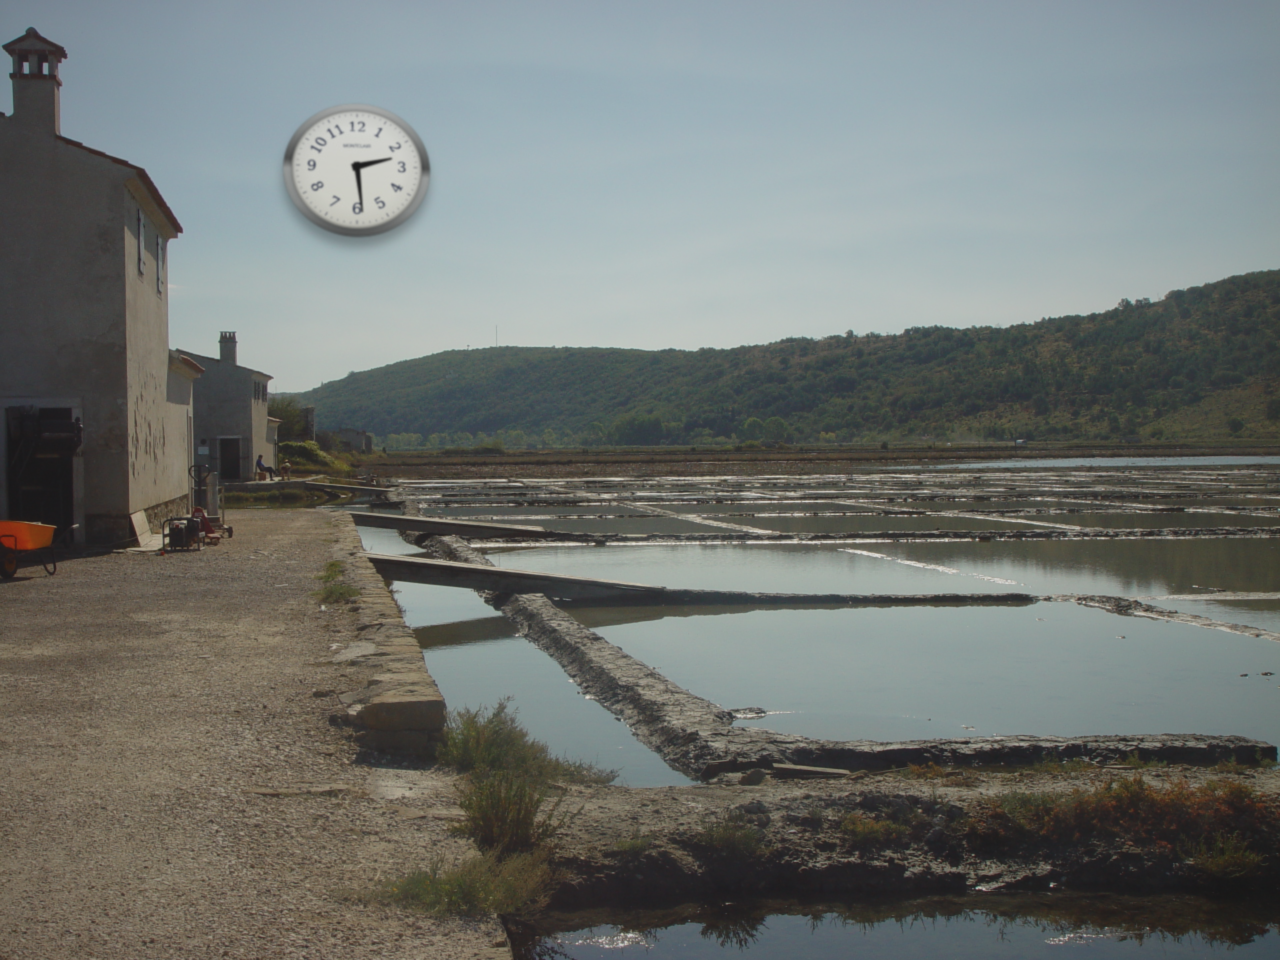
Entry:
h=2 m=29
